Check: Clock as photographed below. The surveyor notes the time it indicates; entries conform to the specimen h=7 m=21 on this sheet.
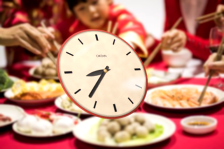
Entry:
h=8 m=37
